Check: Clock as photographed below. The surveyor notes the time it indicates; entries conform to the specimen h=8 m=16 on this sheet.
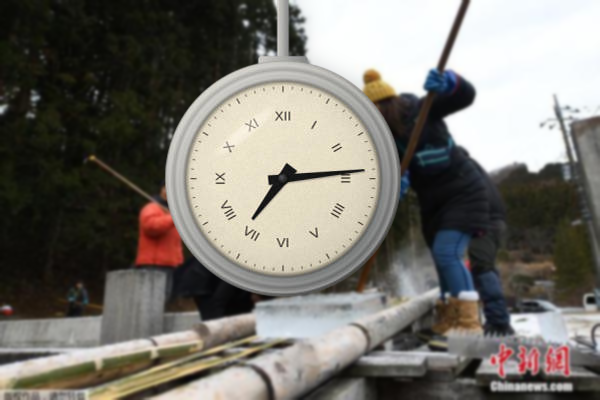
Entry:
h=7 m=14
